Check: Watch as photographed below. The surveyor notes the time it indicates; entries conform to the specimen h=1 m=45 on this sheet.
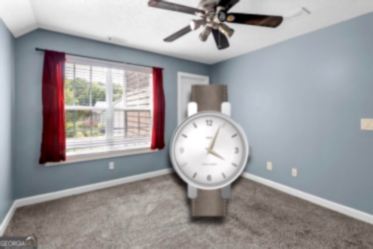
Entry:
h=4 m=4
